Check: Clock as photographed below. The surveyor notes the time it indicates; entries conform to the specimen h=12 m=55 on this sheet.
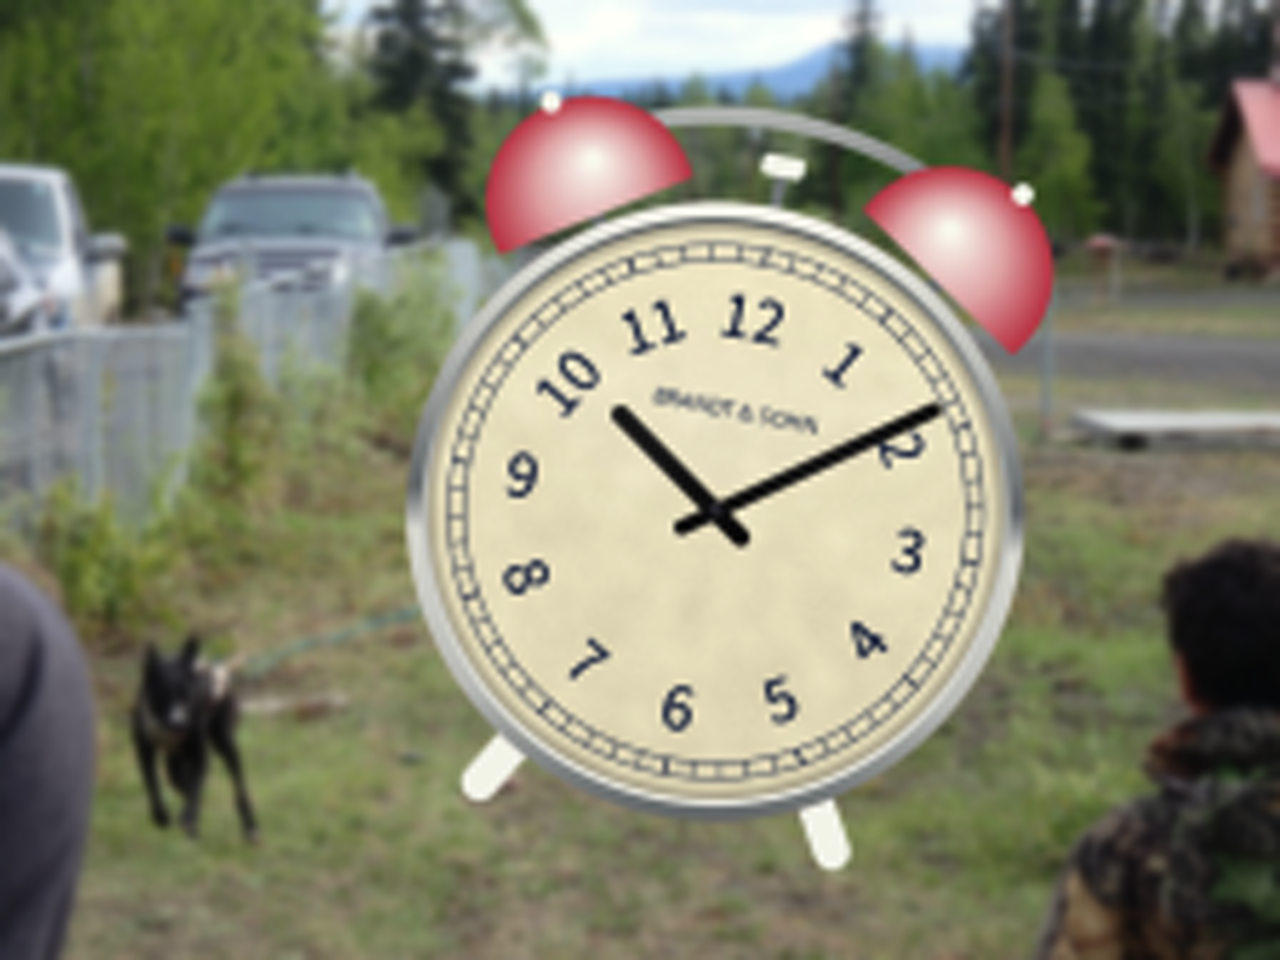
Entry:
h=10 m=9
